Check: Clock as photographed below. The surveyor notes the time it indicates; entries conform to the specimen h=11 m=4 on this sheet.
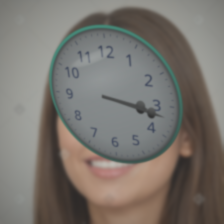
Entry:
h=3 m=17
